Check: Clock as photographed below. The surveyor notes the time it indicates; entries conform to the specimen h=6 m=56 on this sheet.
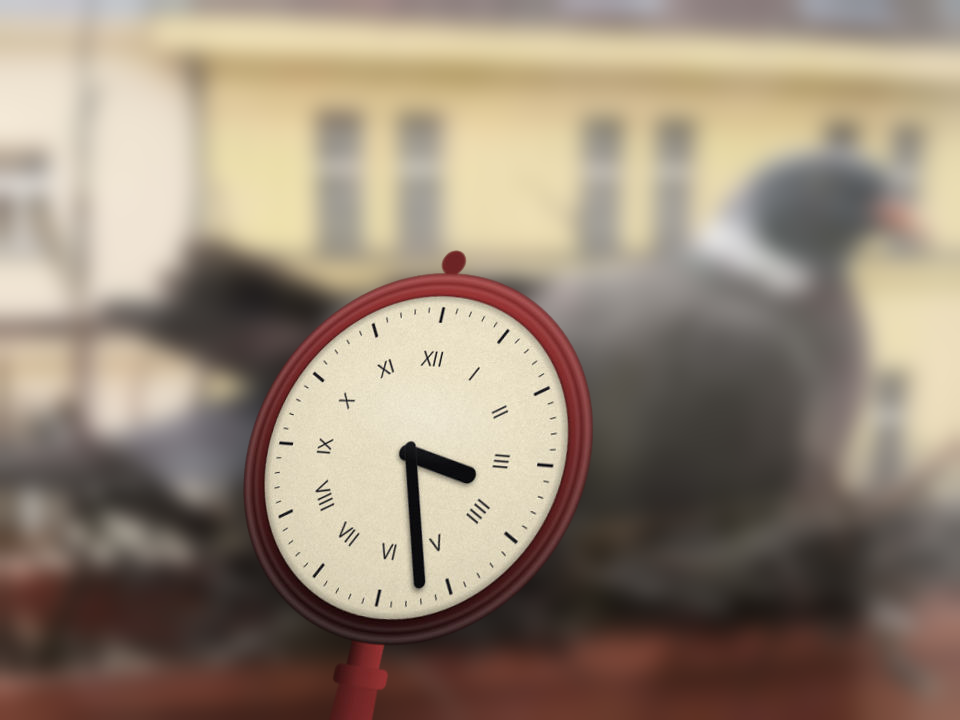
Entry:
h=3 m=27
